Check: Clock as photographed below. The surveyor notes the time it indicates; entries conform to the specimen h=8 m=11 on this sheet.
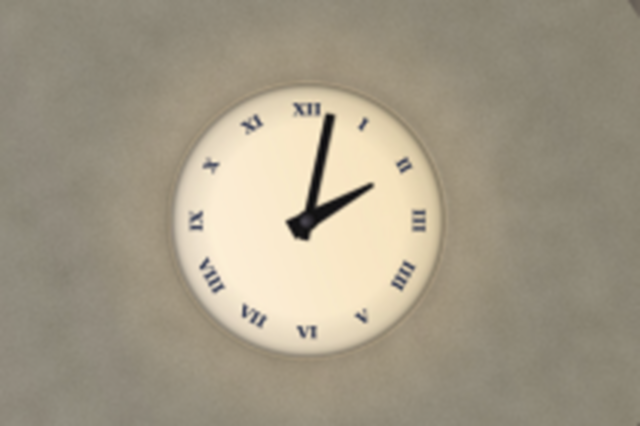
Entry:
h=2 m=2
